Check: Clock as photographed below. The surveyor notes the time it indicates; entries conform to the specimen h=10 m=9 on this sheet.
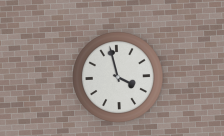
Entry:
h=3 m=58
